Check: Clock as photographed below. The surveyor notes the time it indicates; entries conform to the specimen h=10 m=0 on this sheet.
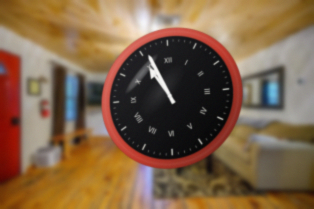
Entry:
h=10 m=56
